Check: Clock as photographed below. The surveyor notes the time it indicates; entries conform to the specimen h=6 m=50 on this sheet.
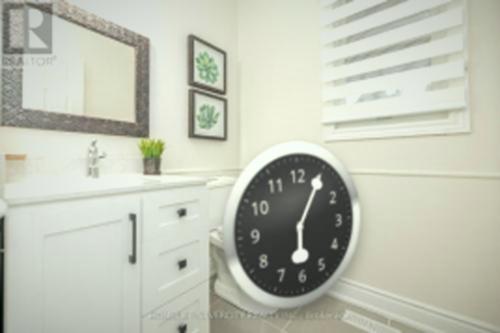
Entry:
h=6 m=5
